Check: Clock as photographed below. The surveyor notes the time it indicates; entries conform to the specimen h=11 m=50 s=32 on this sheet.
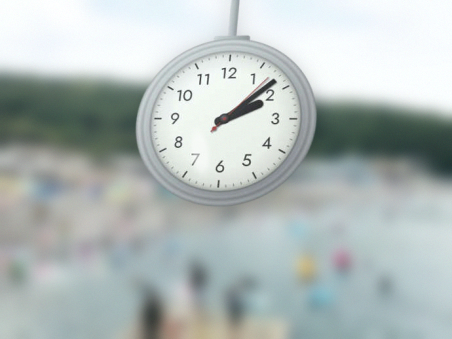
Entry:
h=2 m=8 s=7
